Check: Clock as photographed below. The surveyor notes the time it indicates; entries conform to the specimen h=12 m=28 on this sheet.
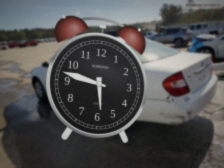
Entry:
h=5 m=47
